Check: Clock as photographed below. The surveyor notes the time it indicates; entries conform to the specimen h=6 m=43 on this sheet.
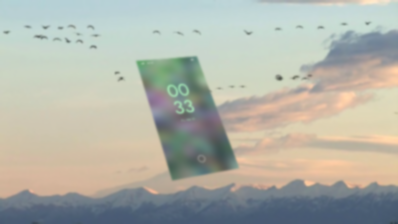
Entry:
h=0 m=33
